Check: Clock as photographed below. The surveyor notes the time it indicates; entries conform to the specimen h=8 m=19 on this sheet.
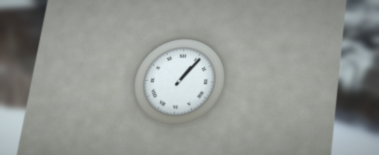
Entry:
h=1 m=6
